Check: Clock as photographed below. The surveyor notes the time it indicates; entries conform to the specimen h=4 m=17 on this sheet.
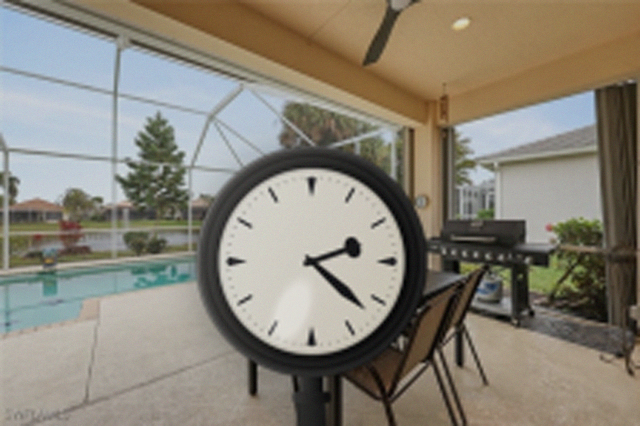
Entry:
h=2 m=22
